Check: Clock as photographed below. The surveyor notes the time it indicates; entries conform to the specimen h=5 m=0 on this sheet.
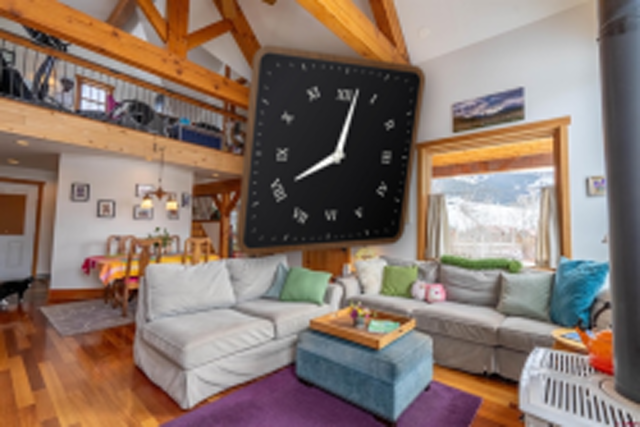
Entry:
h=8 m=2
